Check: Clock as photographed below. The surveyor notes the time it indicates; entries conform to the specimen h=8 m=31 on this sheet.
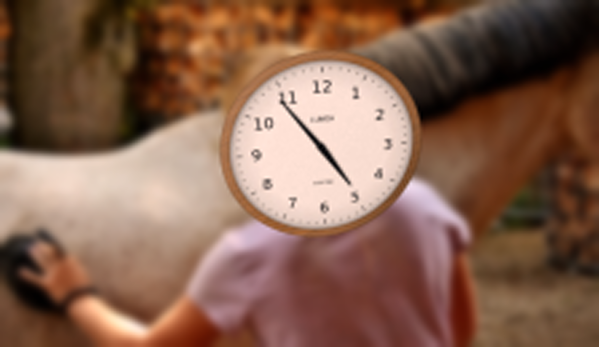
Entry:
h=4 m=54
